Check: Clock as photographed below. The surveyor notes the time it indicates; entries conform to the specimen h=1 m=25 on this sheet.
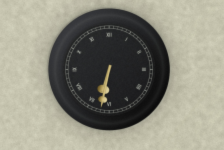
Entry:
h=6 m=32
